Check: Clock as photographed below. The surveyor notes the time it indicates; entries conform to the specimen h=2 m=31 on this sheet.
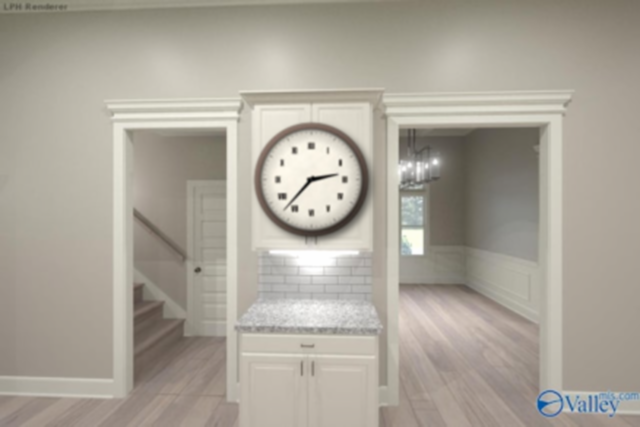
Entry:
h=2 m=37
